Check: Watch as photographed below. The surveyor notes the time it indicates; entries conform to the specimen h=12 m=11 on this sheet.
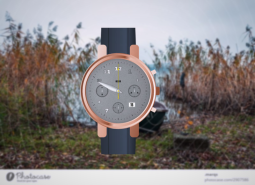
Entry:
h=9 m=49
